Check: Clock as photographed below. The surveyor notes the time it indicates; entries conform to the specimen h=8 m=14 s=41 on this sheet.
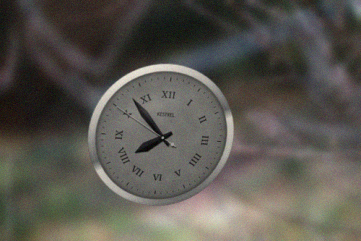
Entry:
h=7 m=52 s=50
